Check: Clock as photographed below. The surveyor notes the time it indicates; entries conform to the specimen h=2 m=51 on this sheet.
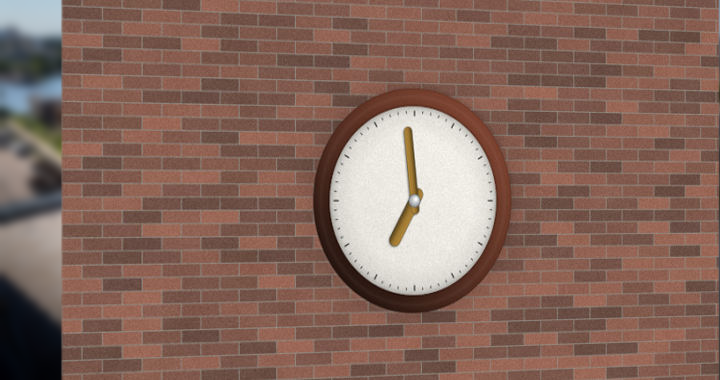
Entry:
h=6 m=59
